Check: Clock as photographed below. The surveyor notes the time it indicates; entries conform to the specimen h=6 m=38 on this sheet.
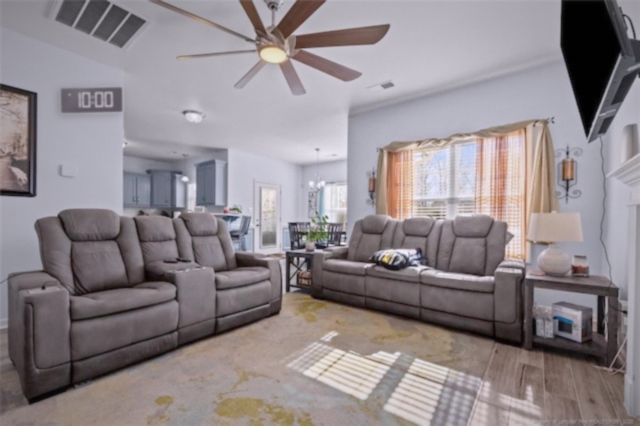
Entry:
h=10 m=0
